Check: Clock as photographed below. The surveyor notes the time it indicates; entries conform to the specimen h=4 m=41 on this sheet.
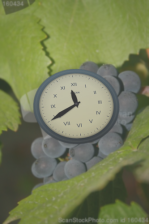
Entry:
h=11 m=40
